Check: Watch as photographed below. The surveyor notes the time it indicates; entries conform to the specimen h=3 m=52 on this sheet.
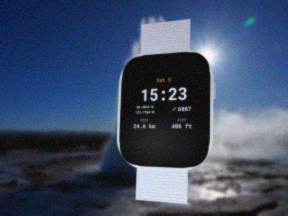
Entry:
h=15 m=23
